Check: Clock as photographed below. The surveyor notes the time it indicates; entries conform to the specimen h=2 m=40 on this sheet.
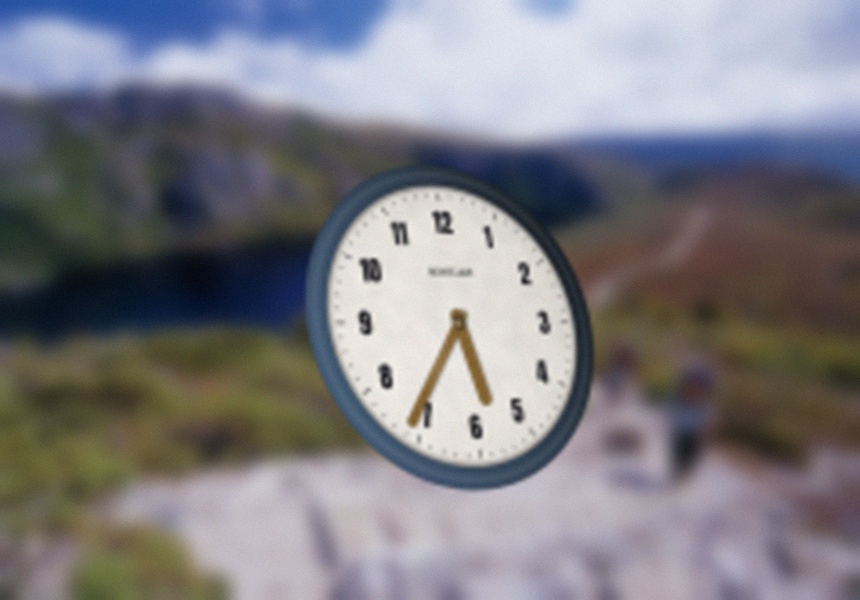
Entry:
h=5 m=36
